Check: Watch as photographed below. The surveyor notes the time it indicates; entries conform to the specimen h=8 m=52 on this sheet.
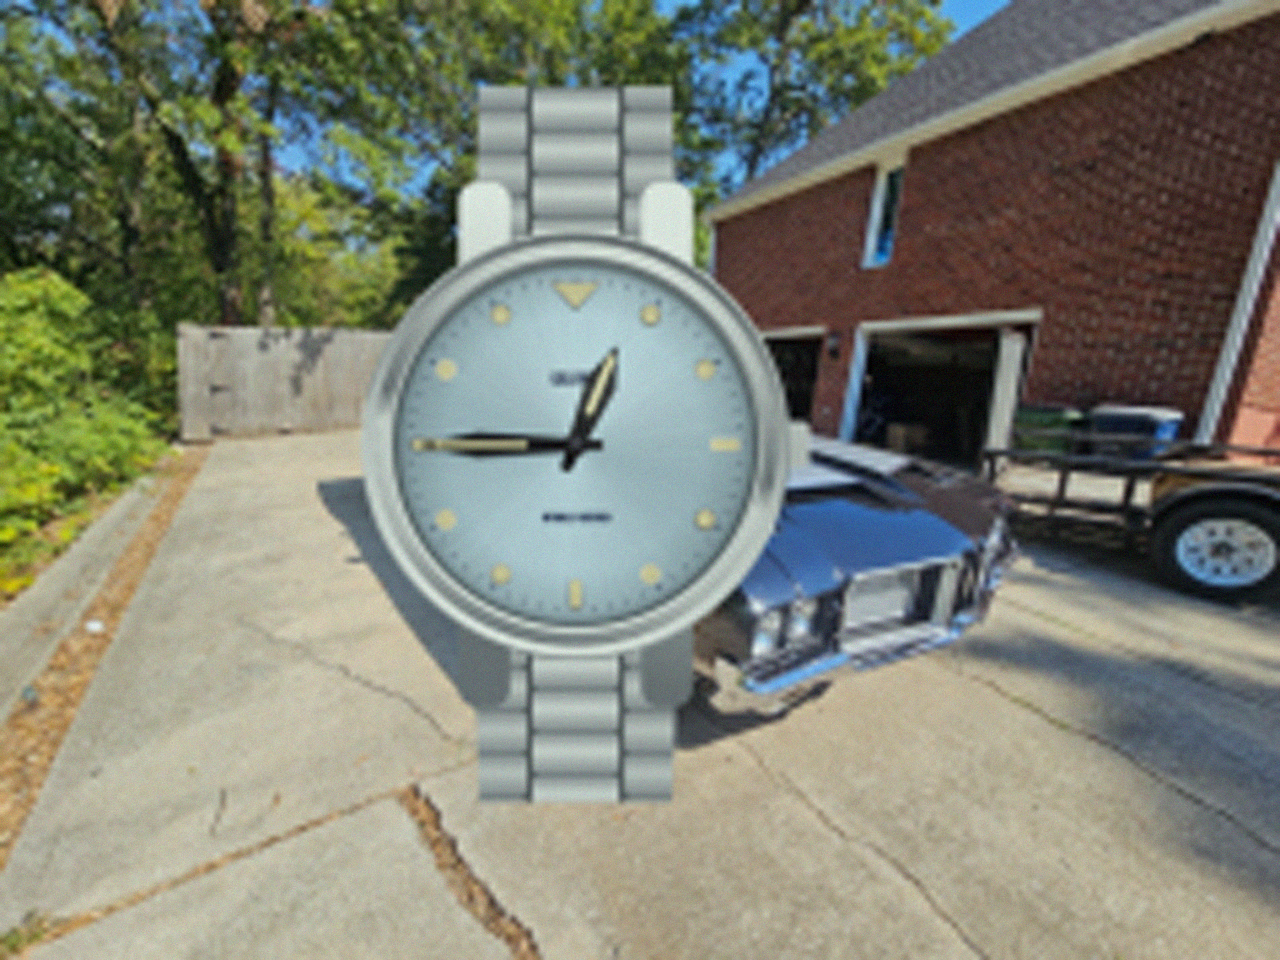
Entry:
h=12 m=45
